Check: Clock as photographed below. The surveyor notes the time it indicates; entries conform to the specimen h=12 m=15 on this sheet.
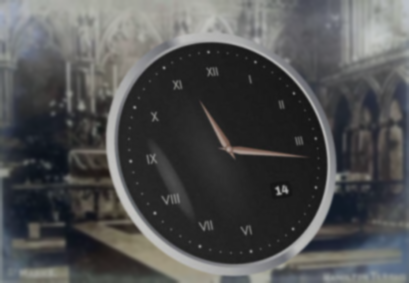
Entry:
h=11 m=17
